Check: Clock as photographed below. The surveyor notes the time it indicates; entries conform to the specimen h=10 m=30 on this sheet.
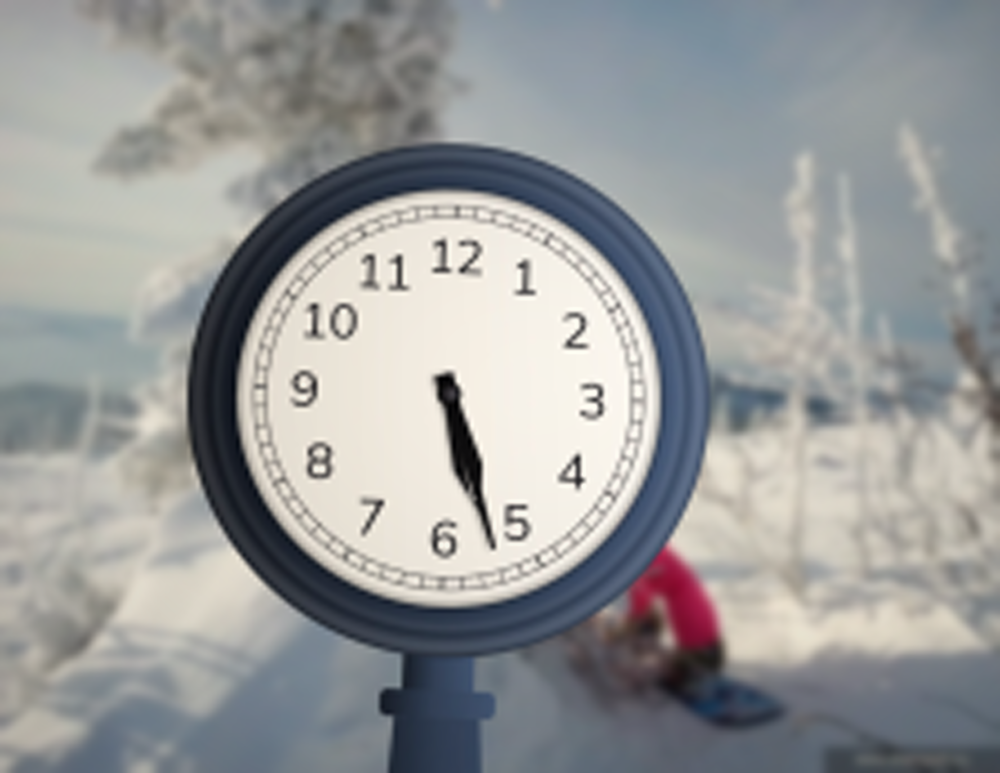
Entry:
h=5 m=27
